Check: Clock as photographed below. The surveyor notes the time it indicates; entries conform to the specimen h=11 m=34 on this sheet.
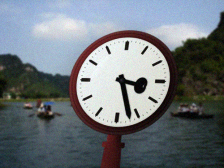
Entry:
h=3 m=27
